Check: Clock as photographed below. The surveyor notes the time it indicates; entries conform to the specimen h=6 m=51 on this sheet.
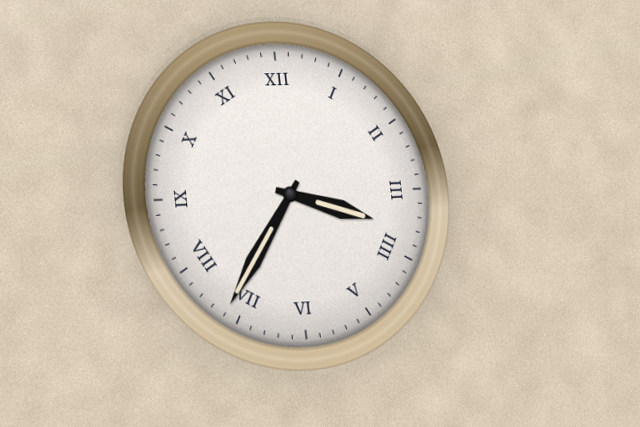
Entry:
h=3 m=36
